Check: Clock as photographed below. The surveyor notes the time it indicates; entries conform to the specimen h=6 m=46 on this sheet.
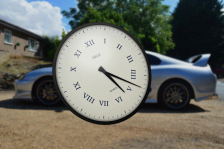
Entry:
h=5 m=23
